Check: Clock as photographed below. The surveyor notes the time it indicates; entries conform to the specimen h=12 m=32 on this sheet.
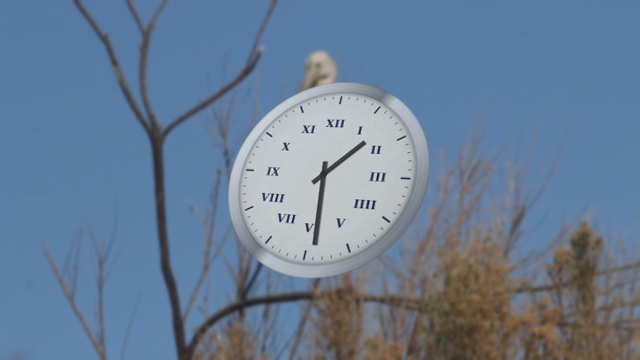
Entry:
h=1 m=29
